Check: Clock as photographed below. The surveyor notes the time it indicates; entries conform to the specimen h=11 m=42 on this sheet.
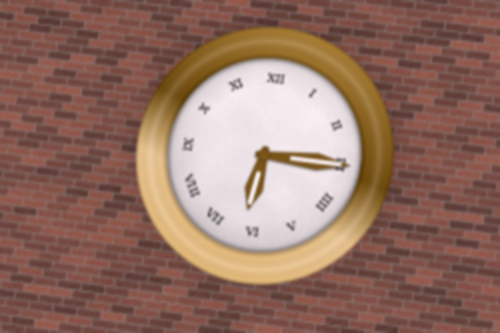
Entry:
h=6 m=15
